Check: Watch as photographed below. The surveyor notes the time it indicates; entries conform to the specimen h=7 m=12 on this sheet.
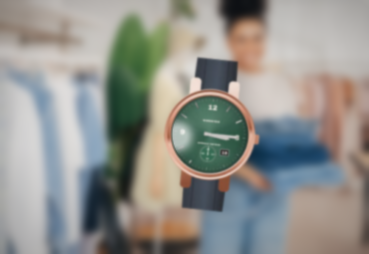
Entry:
h=3 m=15
